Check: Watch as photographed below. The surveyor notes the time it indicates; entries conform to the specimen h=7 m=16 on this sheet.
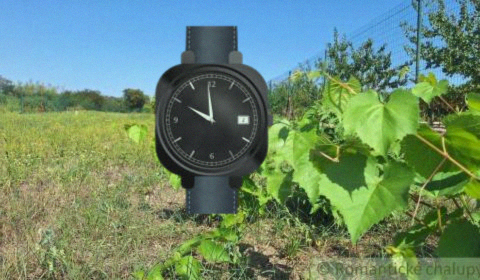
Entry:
h=9 m=59
